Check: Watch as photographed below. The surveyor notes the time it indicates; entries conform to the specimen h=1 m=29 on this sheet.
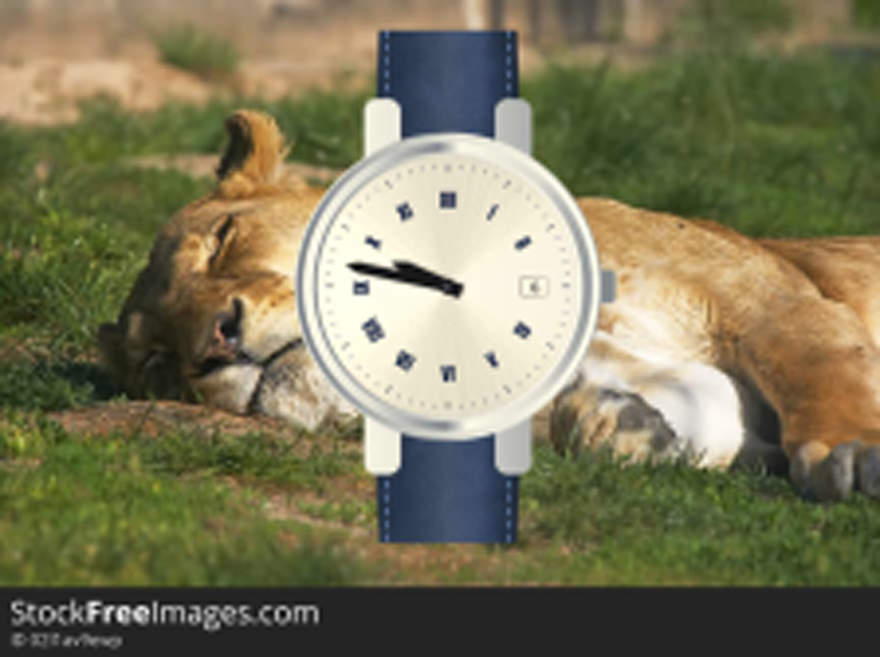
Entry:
h=9 m=47
